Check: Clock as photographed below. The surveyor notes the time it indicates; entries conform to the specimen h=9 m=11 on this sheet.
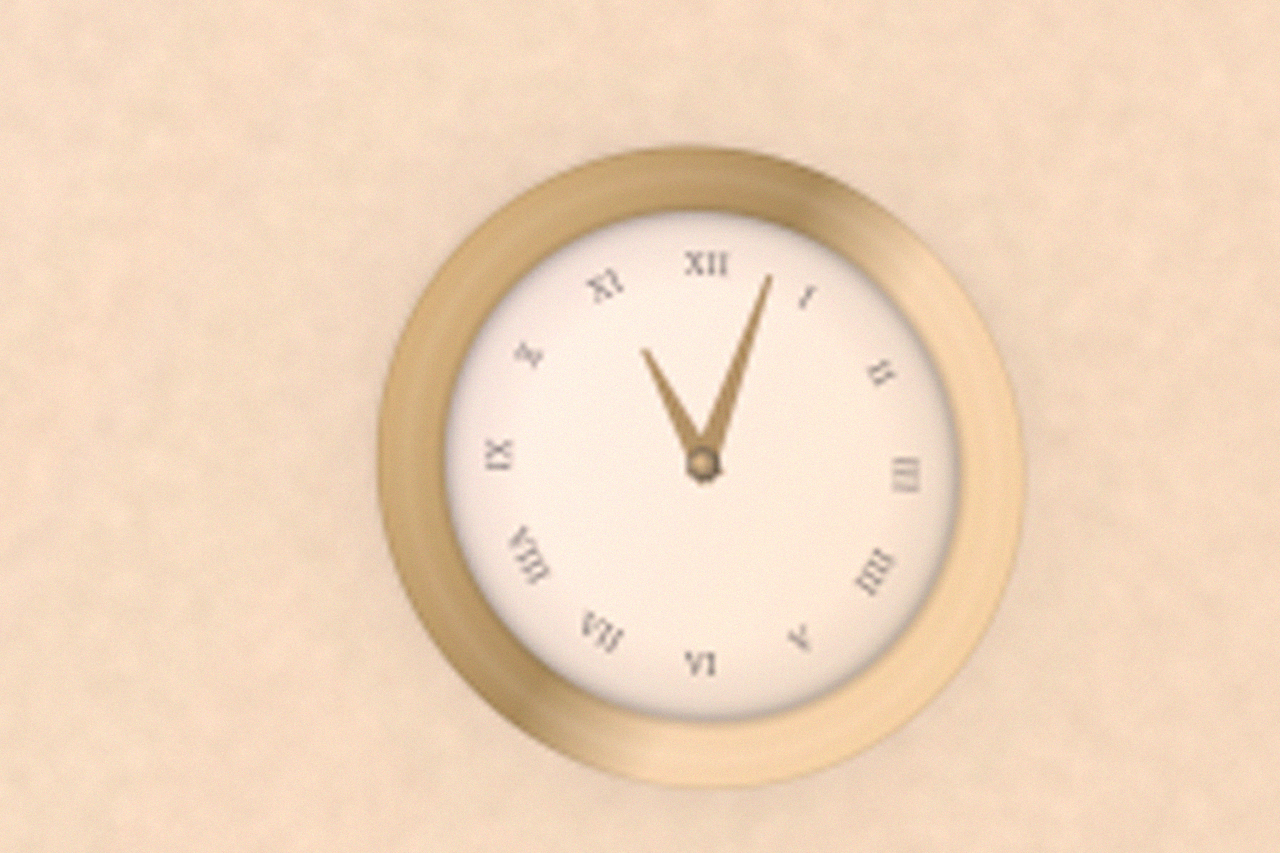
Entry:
h=11 m=3
